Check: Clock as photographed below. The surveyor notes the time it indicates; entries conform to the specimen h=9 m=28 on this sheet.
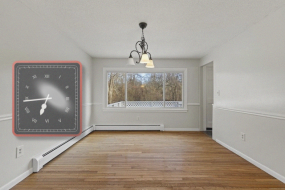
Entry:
h=6 m=44
